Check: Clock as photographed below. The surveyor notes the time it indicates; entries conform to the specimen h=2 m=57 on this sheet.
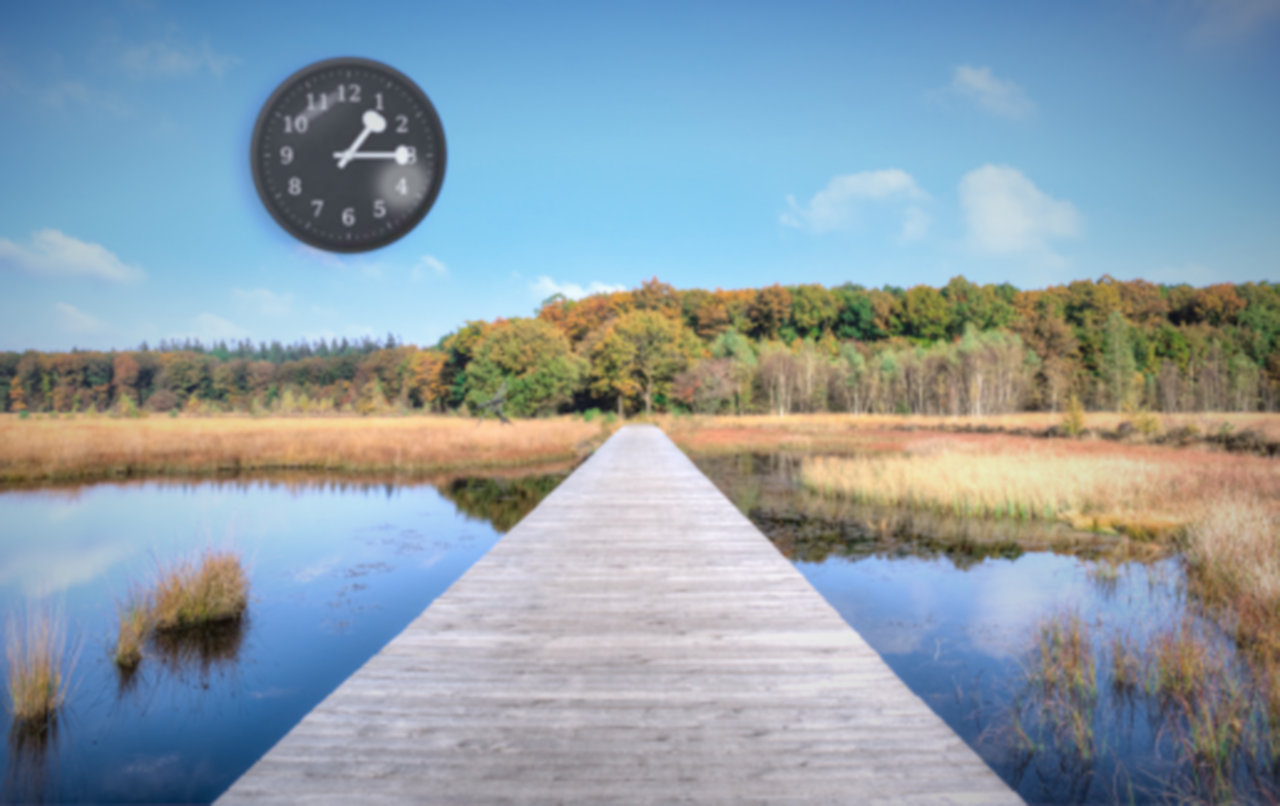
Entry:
h=1 m=15
